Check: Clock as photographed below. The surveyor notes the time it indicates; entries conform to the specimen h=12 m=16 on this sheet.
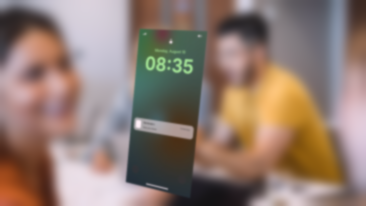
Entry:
h=8 m=35
